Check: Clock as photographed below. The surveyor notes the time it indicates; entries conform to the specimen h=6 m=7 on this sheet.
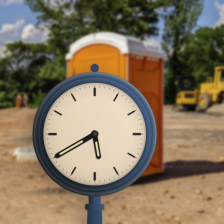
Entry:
h=5 m=40
